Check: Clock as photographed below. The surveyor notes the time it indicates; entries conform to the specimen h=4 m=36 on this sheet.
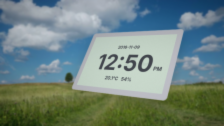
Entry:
h=12 m=50
